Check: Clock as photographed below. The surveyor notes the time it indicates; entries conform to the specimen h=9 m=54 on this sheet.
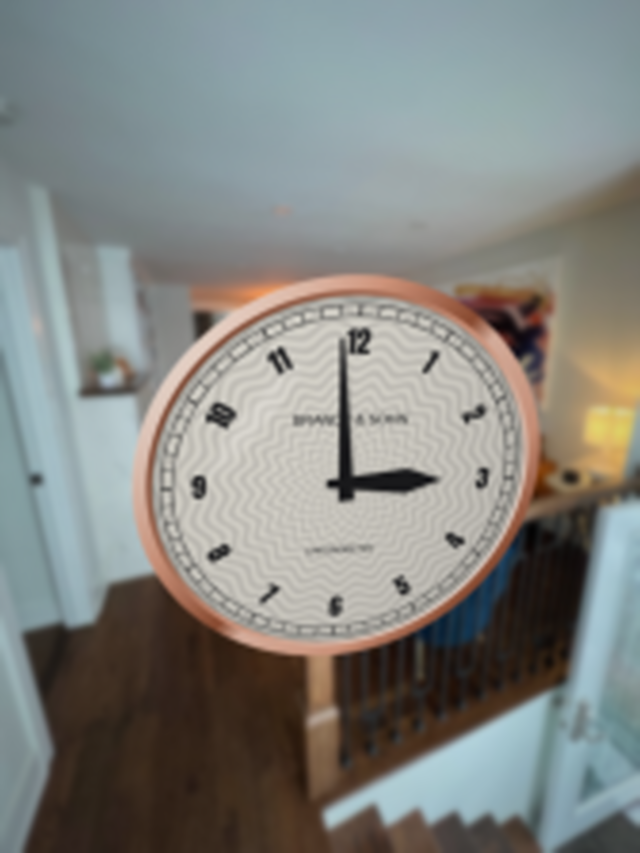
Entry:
h=2 m=59
